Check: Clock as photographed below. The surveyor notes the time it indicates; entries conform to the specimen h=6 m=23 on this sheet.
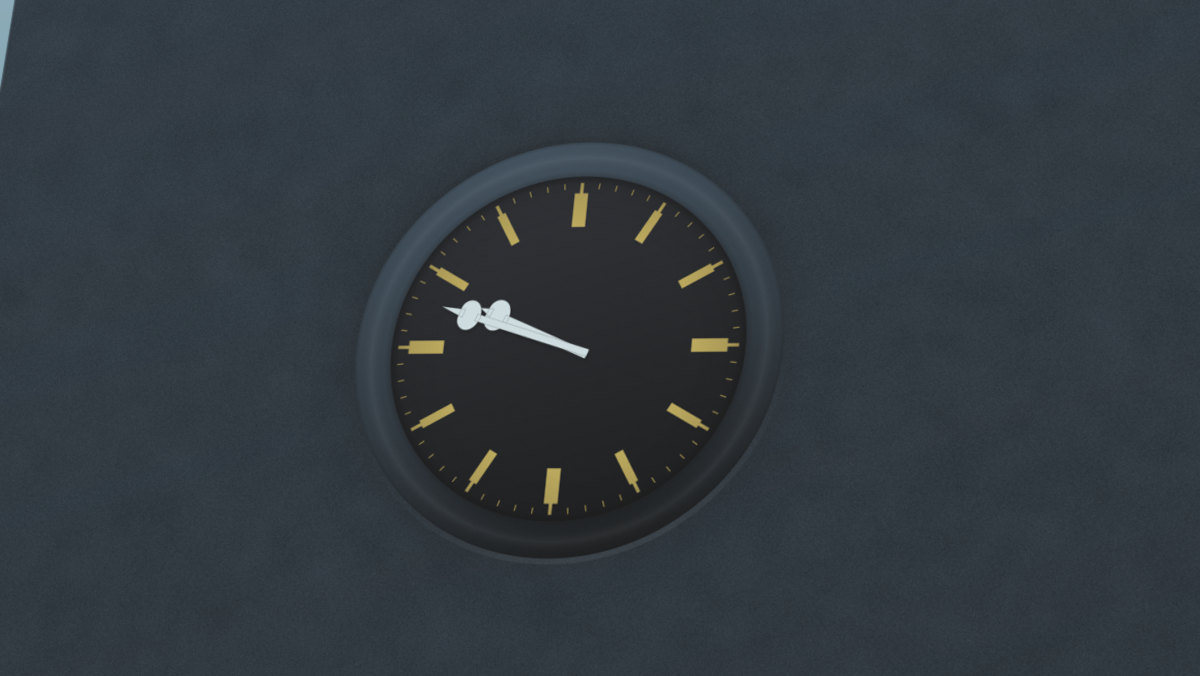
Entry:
h=9 m=48
